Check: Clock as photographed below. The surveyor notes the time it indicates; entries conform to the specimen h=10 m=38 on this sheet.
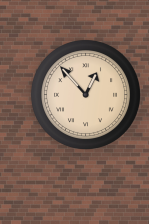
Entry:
h=12 m=53
